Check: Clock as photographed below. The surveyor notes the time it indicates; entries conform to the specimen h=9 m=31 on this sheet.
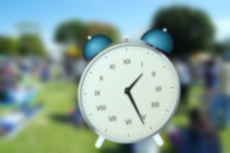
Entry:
h=1 m=26
